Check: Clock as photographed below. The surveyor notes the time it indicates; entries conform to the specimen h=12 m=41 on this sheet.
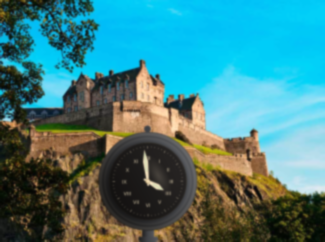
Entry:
h=3 m=59
